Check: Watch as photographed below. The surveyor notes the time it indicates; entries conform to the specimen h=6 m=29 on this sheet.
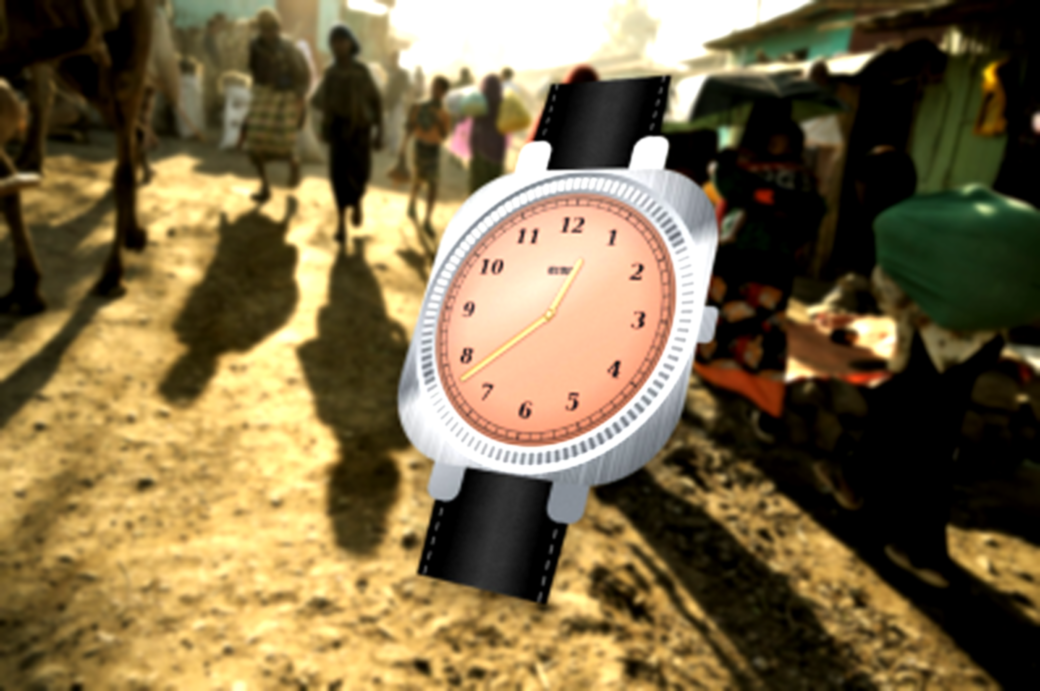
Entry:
h=12 m=38
